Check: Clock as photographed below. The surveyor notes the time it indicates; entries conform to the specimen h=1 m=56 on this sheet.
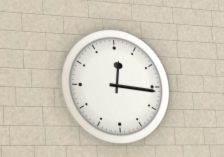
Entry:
h=12 m=16
